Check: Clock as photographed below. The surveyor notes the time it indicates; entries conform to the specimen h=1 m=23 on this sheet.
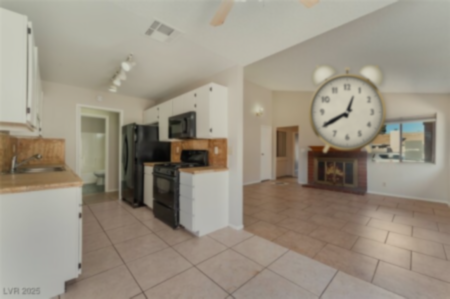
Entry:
h=12 m=40
